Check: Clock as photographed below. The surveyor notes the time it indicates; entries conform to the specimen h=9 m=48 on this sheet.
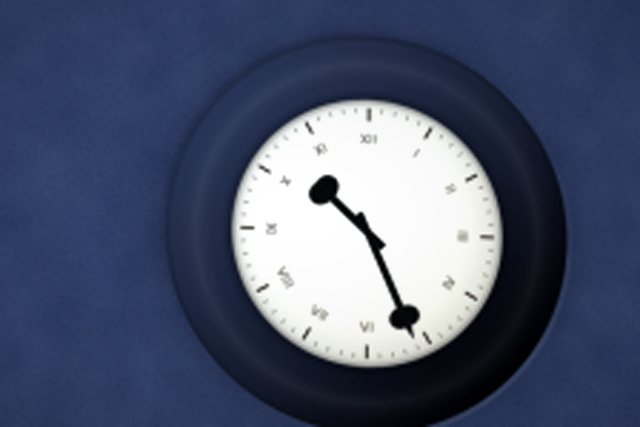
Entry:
h=10 m=26
